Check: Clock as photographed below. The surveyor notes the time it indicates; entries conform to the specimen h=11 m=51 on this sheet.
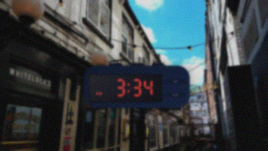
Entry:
h=3 m=34
